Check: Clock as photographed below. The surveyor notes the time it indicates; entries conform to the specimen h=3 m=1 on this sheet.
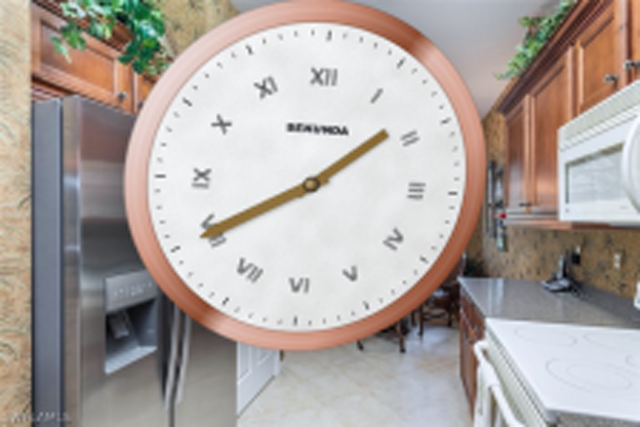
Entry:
h=1 m=40
